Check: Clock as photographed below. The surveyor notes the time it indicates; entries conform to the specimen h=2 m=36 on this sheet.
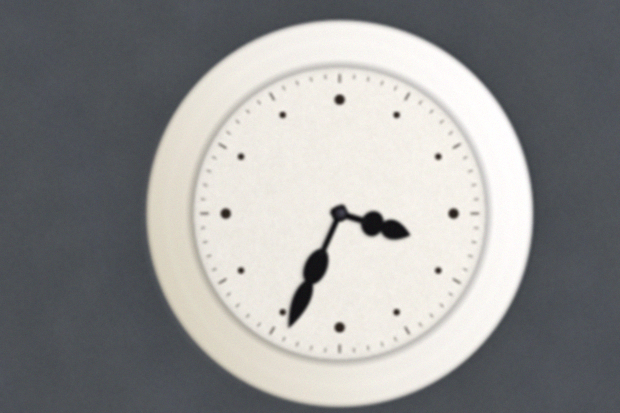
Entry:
h=3 m=34
